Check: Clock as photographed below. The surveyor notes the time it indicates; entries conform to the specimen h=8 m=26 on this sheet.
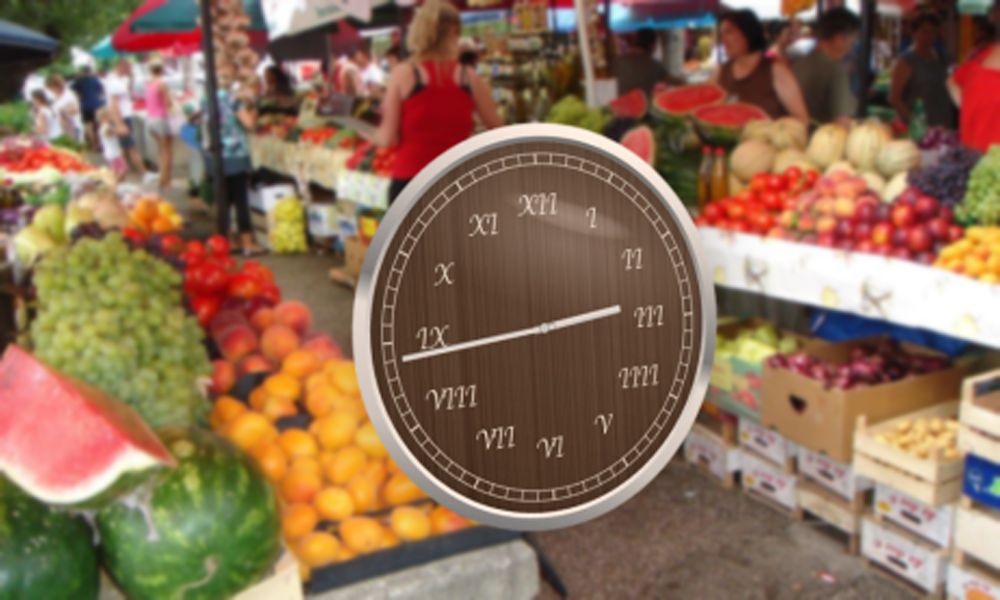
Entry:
h=2 m=44
